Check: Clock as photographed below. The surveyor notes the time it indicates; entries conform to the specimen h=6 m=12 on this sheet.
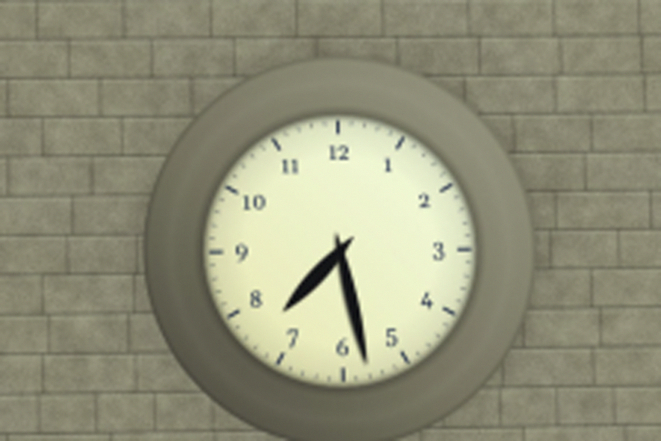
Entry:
h=7 m=28
